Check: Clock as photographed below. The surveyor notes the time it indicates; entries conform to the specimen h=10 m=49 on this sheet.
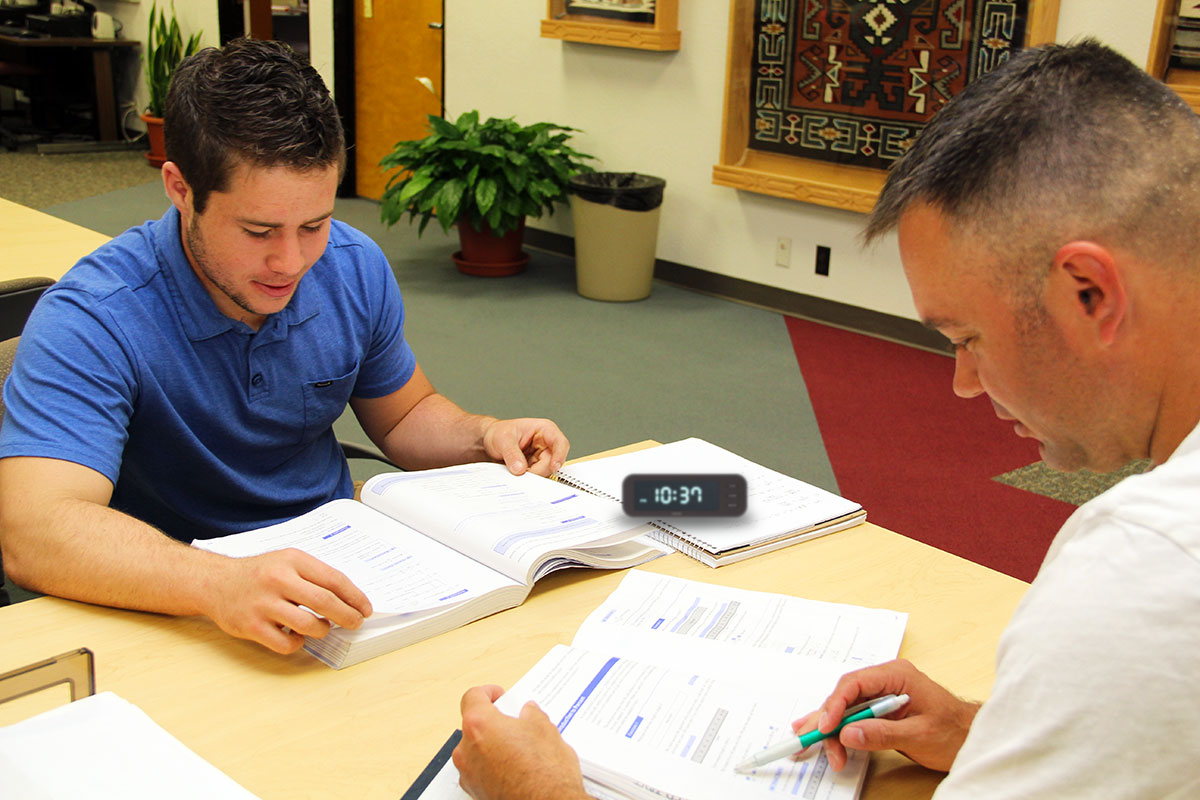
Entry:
h=10 m=37
